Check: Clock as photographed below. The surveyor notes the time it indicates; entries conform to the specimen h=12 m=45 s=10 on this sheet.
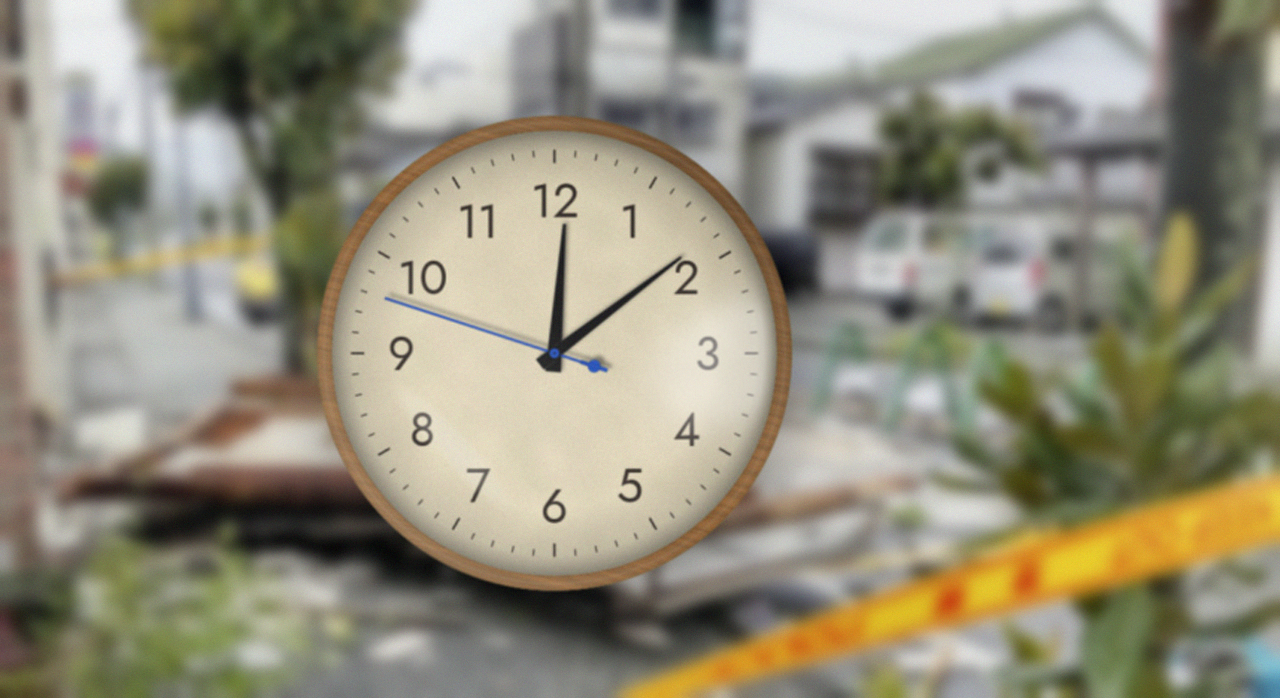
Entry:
h=12 m=8 s=48
